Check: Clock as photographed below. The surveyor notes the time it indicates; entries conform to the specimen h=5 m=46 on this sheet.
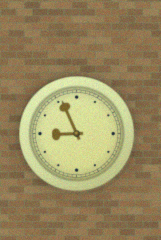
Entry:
h=8 m=56
